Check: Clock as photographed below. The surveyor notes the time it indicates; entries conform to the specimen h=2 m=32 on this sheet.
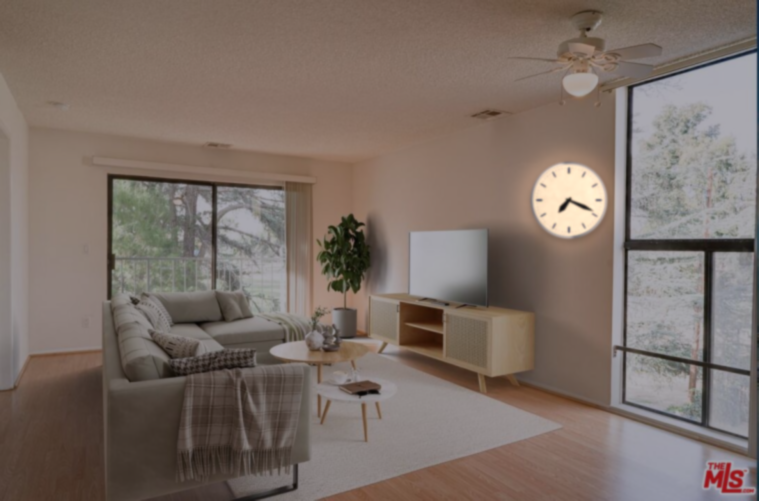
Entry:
h=7 m=19
